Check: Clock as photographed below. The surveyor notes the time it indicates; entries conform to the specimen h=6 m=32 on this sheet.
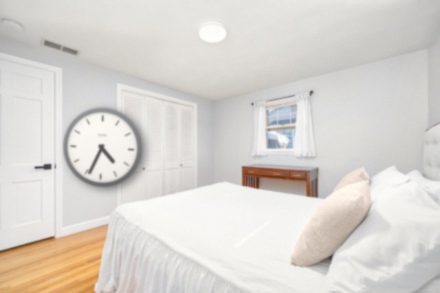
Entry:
h=4 m=34
